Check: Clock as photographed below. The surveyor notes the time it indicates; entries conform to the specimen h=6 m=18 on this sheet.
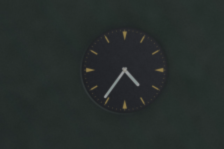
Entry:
h=4 m=36
